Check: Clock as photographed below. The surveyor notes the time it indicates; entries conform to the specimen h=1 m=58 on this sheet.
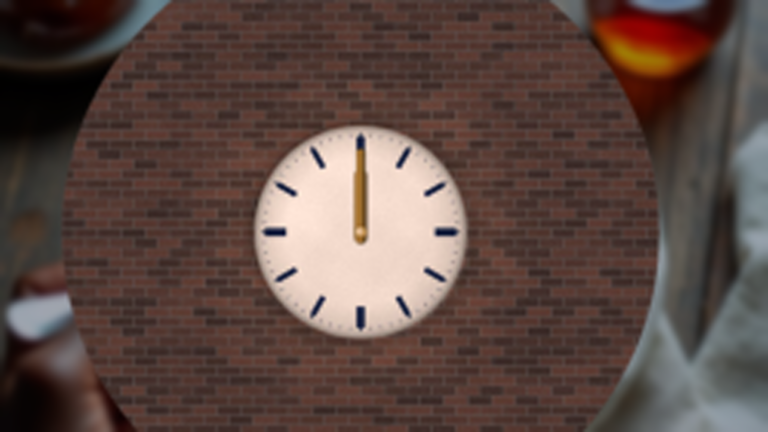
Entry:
h=12 m=0
